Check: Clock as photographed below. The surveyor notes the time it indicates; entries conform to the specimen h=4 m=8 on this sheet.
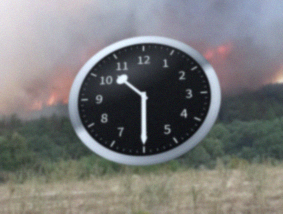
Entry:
h=10 m=30
